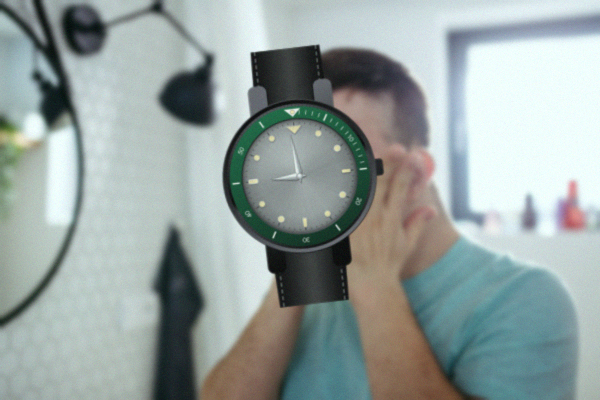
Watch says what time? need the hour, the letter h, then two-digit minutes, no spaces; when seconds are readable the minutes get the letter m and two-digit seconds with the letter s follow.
8h59
